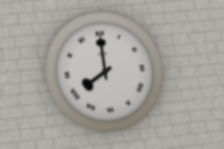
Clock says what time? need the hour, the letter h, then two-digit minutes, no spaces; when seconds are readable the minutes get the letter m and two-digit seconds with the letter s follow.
8h00
